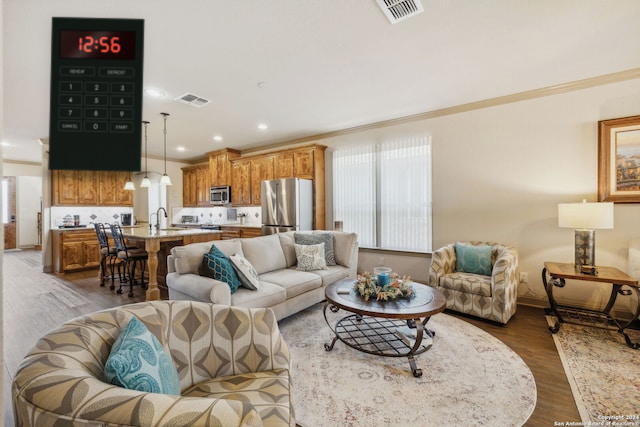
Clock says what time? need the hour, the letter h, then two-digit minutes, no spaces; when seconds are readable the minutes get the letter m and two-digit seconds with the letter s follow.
12h56
